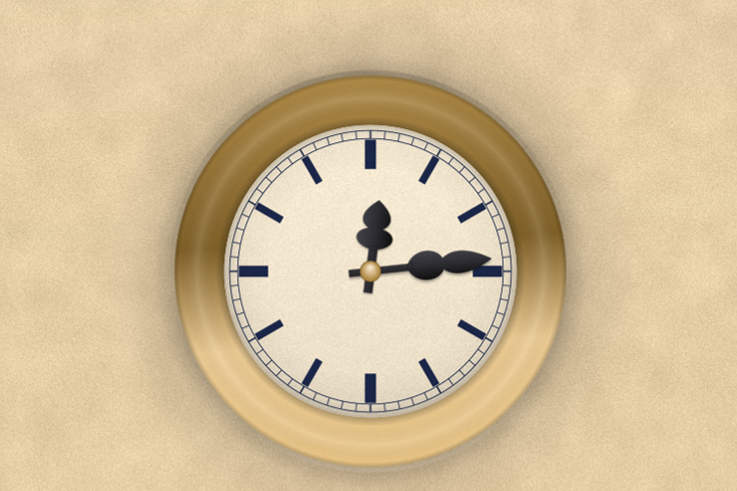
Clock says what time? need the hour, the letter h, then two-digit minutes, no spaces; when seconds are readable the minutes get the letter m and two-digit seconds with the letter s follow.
12h14
